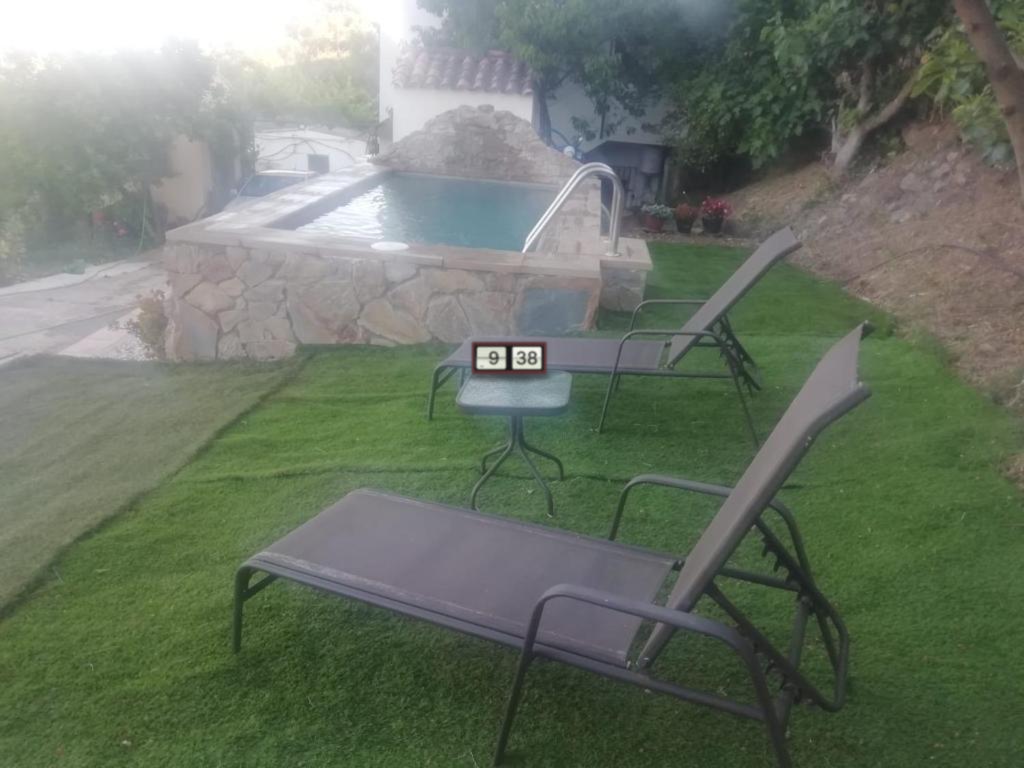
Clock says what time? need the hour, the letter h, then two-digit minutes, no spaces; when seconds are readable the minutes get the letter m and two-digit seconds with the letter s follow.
9h38
